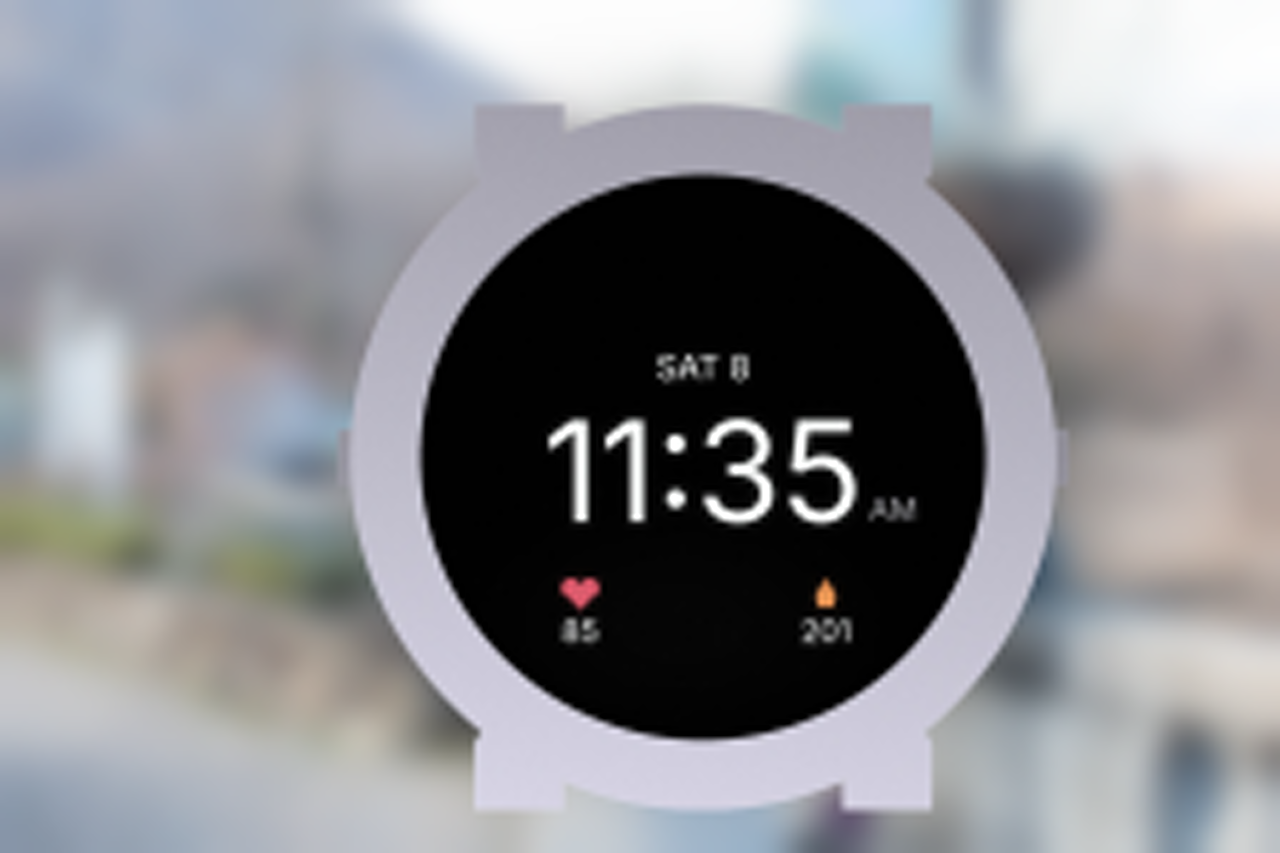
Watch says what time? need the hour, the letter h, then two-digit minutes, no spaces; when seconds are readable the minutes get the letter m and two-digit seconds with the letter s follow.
11h35
